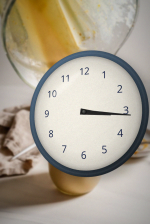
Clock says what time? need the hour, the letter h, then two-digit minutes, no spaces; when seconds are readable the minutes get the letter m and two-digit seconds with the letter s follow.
3h16
